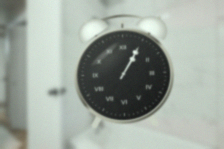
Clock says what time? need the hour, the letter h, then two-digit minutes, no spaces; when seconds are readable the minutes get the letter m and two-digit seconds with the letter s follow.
1h05
